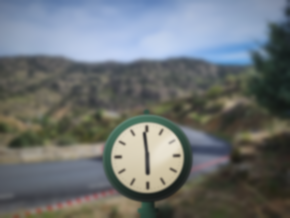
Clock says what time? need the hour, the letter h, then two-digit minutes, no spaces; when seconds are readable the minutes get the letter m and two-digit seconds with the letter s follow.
5h59
